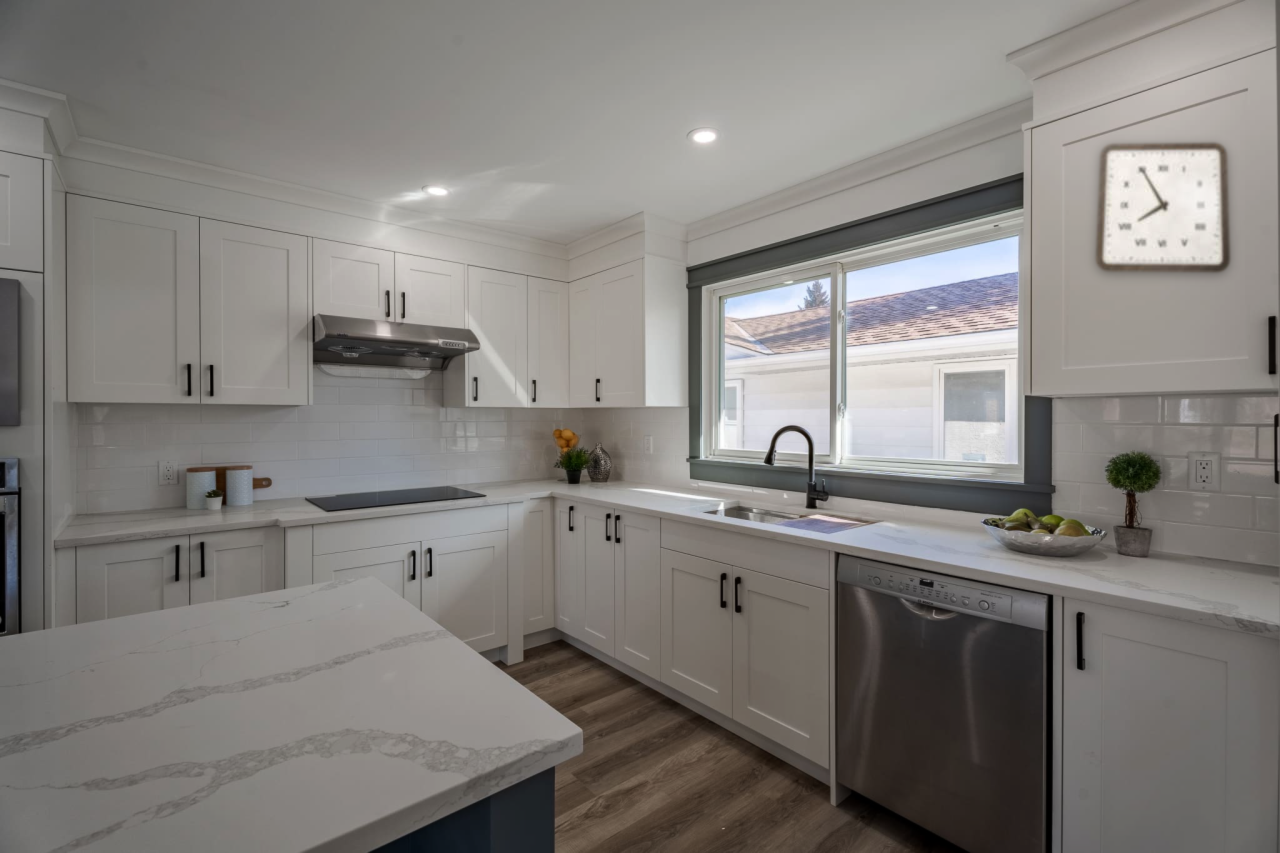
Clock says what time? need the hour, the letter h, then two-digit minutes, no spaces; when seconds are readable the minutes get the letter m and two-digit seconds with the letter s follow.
7h55
